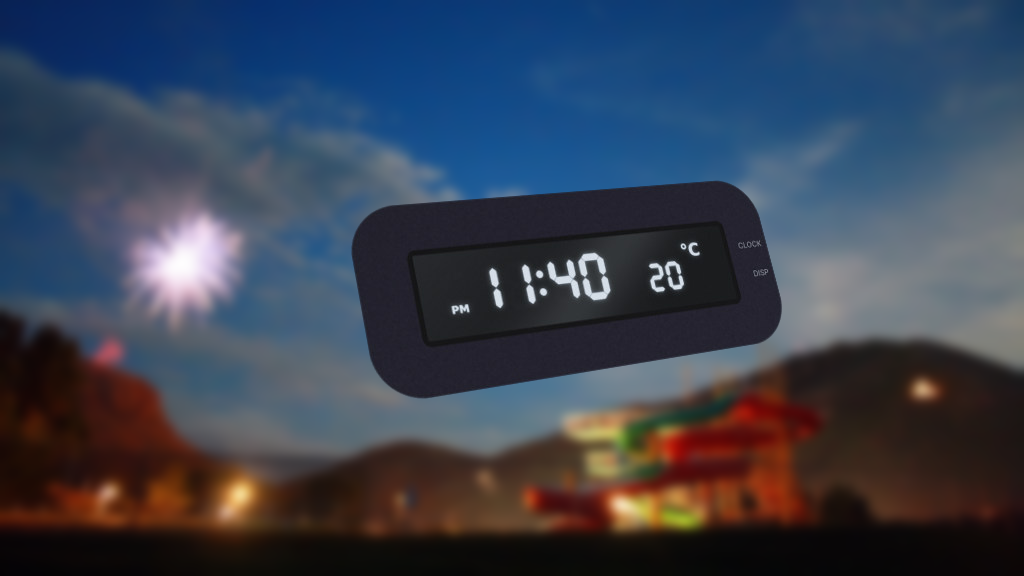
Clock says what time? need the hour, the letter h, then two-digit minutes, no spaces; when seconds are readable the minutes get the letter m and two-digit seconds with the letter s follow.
11h40
